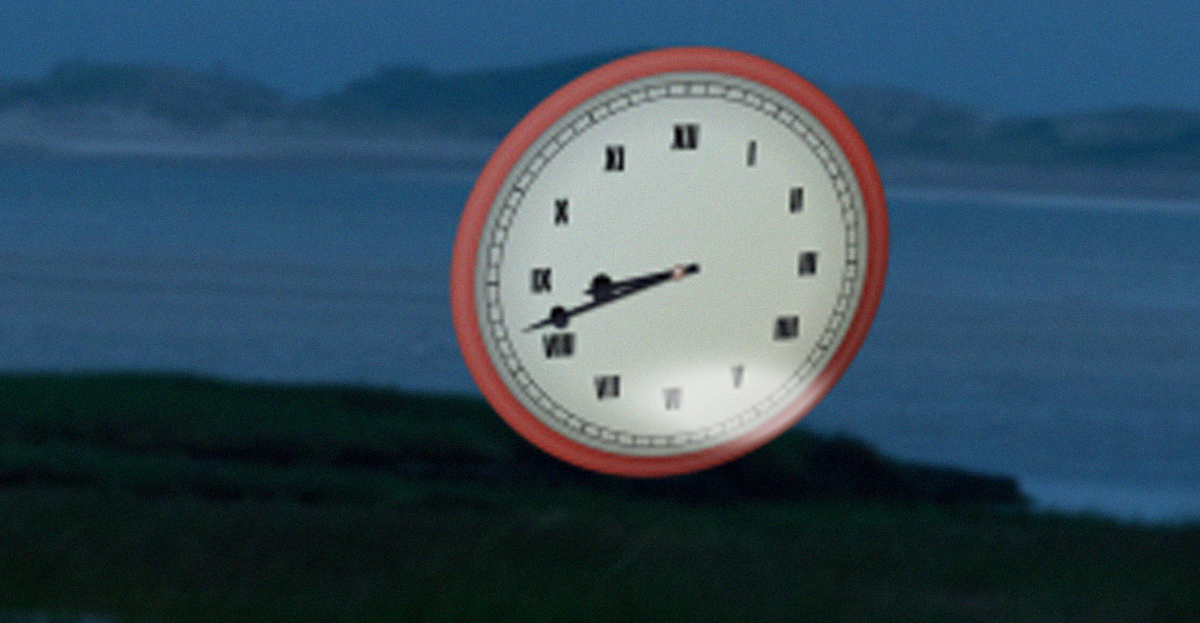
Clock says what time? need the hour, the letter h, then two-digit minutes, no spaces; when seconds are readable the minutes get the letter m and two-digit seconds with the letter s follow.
8h42
